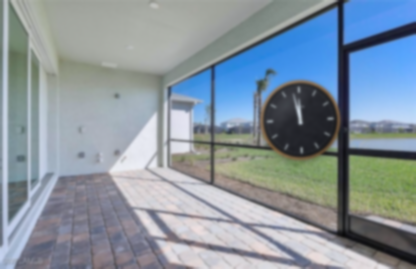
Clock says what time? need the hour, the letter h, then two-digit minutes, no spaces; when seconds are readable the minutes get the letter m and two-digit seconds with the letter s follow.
11h58
